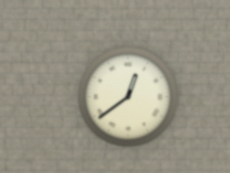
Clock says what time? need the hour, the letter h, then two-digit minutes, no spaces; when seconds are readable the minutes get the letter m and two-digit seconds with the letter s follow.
12h39
